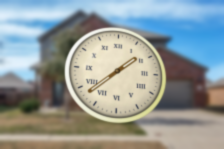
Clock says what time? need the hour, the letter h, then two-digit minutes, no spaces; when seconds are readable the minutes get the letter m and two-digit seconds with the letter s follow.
1h38
